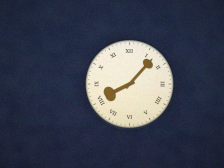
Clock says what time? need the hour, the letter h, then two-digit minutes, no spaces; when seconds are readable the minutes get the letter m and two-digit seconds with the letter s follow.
8h07
